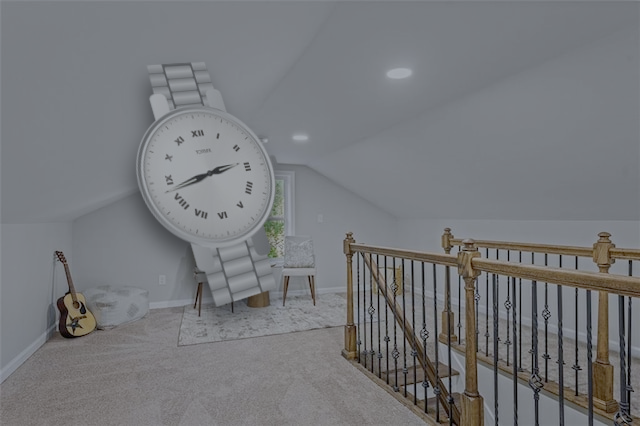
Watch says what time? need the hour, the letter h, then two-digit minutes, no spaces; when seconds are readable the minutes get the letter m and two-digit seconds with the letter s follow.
2h43
